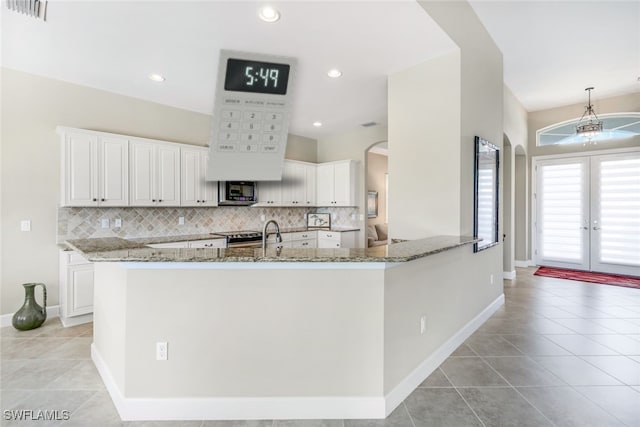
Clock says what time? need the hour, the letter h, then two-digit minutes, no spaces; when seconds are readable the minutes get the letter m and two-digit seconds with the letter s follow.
5h49
